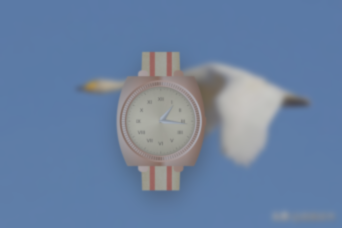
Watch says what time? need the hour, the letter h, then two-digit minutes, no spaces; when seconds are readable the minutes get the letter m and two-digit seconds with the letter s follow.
1h16
